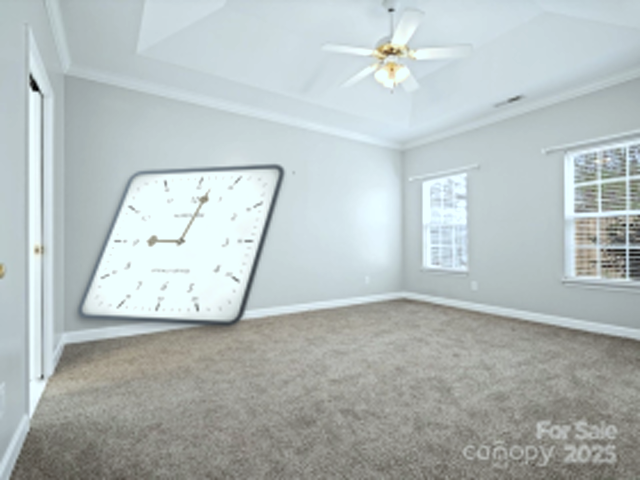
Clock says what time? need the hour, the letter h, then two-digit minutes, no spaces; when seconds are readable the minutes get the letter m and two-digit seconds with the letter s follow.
9h02
